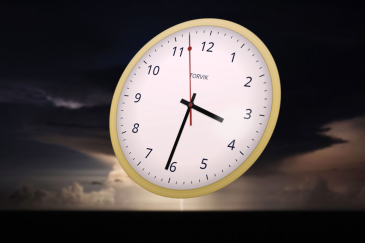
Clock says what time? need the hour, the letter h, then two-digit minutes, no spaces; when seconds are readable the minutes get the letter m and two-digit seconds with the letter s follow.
3h30m57s
